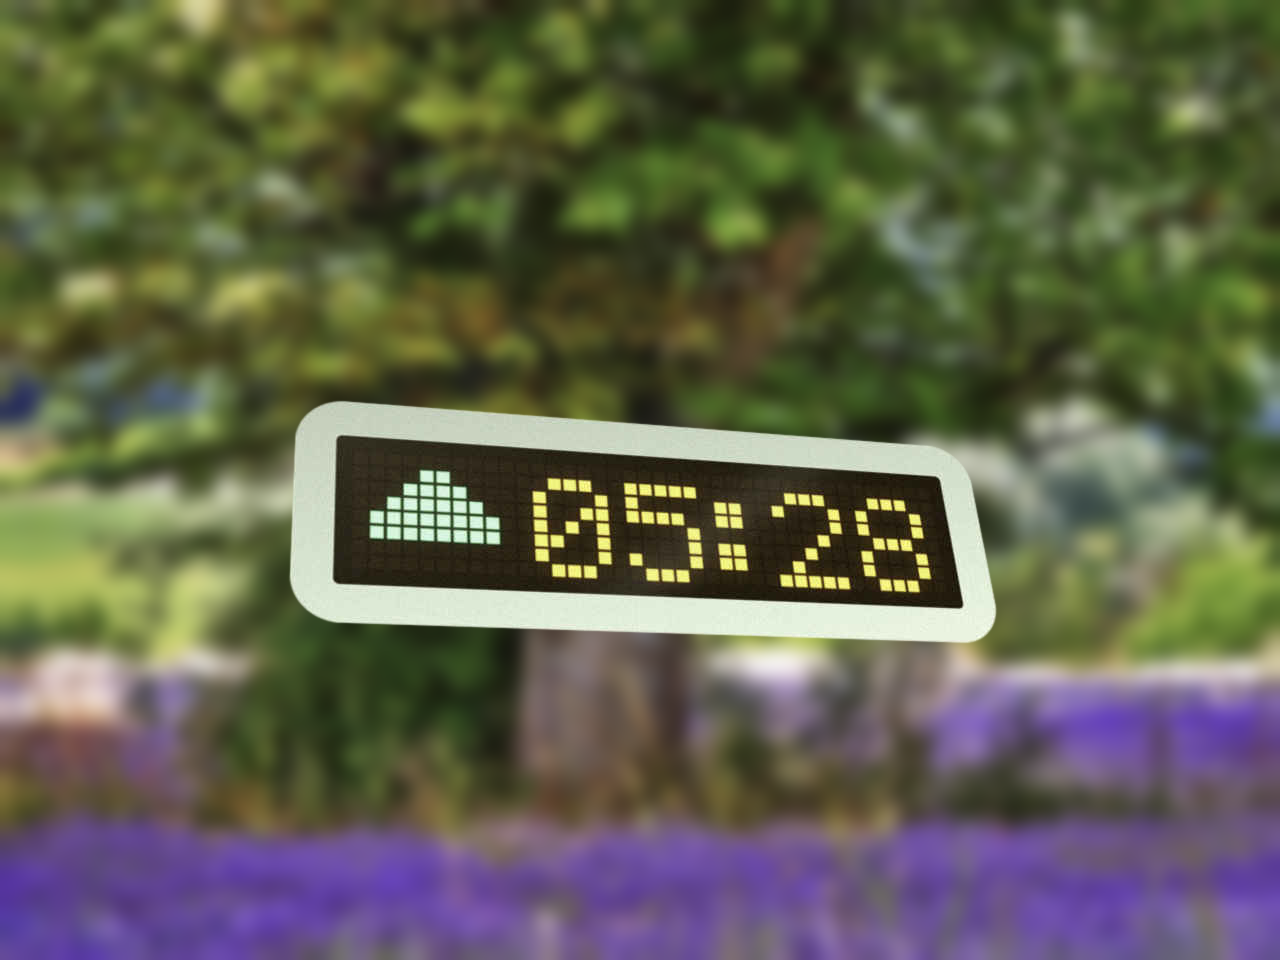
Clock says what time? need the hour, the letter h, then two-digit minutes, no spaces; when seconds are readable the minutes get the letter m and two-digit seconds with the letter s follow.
5h28
